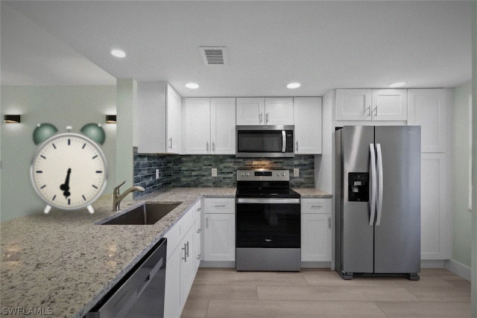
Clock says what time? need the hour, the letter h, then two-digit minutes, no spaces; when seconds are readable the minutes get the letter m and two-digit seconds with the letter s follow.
6h31
